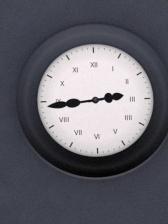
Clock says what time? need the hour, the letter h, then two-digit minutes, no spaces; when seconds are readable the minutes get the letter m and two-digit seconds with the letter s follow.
2h44
